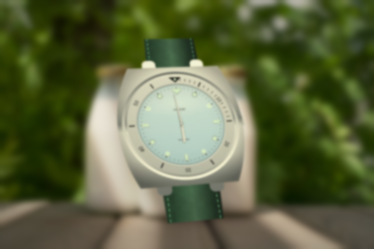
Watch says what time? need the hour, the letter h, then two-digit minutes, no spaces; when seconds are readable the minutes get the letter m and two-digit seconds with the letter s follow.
5h59
